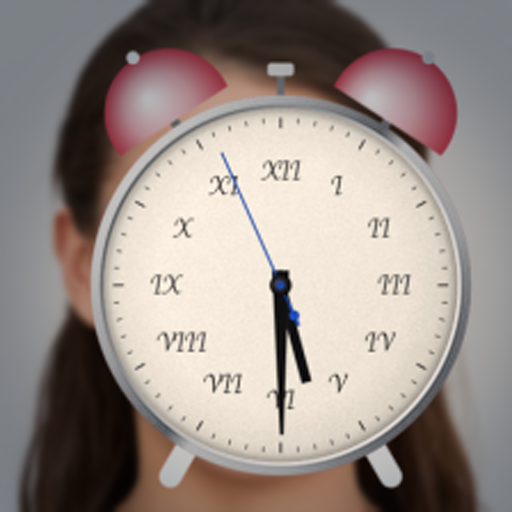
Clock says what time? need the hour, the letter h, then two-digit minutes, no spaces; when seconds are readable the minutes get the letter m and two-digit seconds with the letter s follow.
5h29m56s
